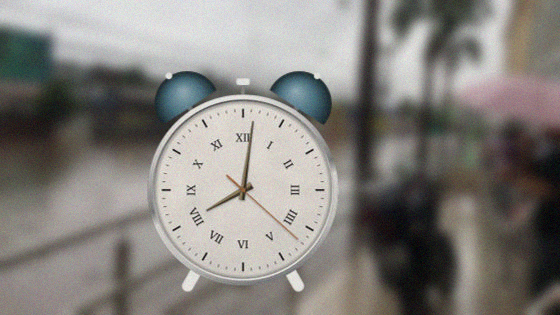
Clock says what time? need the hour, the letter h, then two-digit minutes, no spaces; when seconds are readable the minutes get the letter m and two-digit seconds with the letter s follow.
8h01m22s
